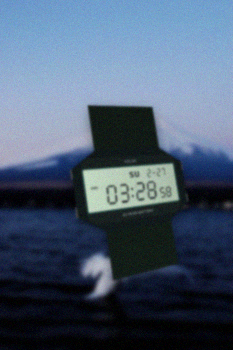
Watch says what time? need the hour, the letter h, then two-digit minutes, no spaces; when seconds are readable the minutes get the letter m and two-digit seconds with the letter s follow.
3h28m58s
